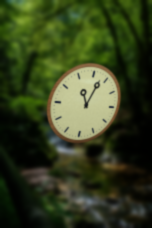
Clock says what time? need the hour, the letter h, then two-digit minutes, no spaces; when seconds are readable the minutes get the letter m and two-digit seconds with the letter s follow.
11h03
